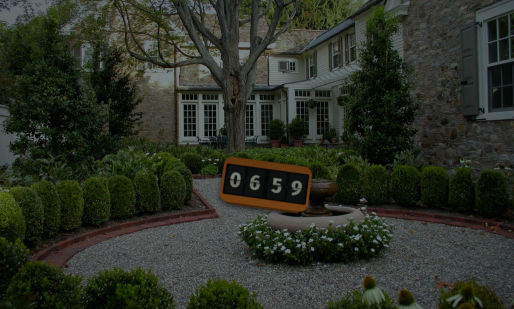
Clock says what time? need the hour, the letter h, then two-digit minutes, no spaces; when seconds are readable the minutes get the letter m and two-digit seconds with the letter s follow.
6h59
